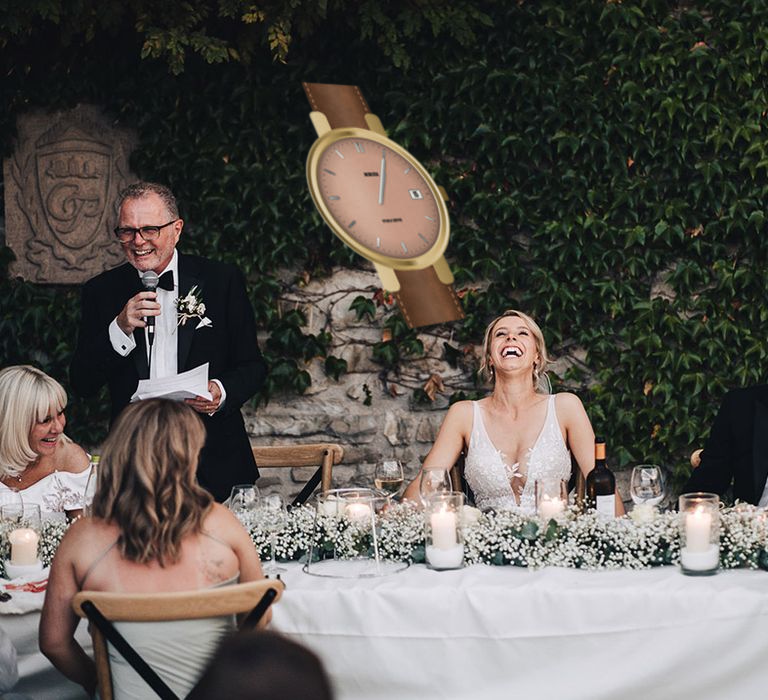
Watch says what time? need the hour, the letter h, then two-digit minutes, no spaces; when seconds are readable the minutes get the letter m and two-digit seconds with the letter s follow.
1h05
